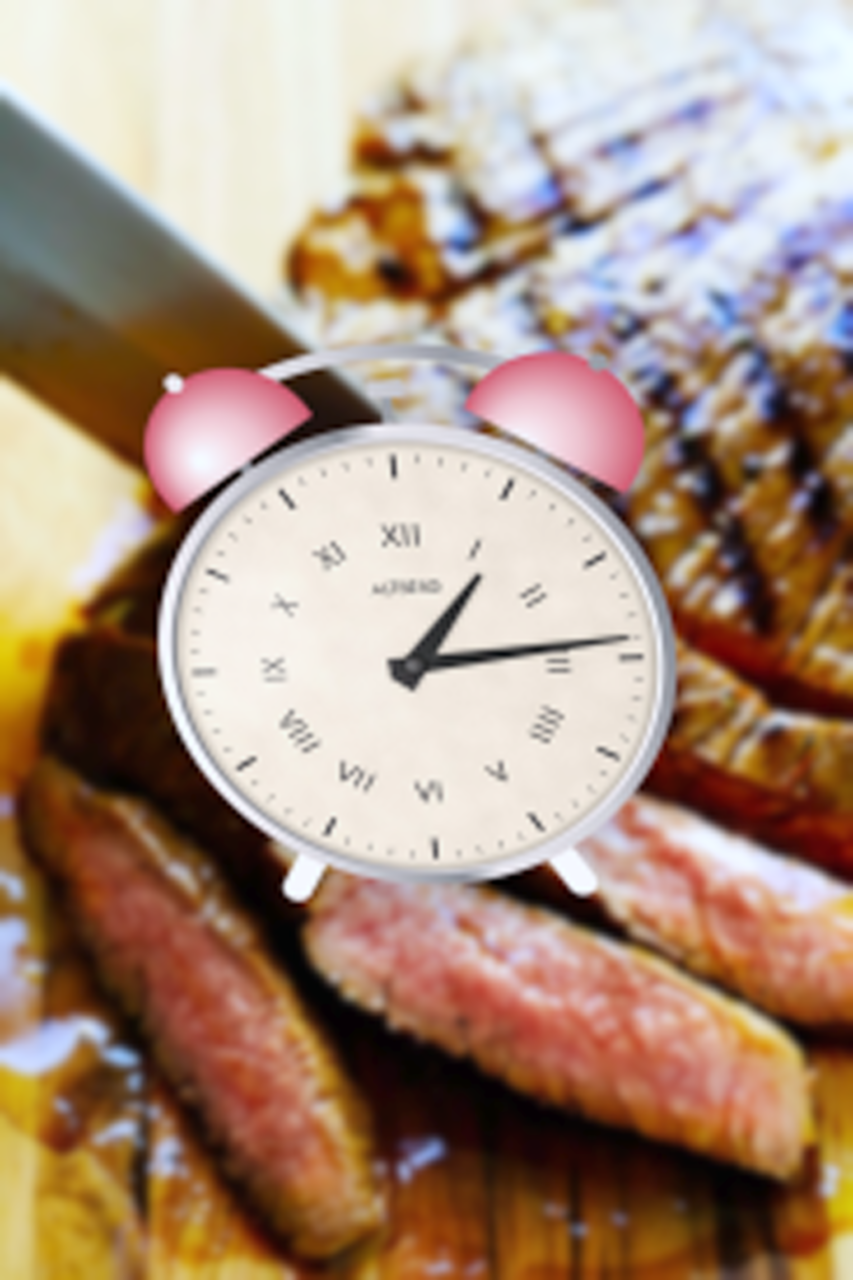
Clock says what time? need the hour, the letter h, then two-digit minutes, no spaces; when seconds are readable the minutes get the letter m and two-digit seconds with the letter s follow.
1h14
